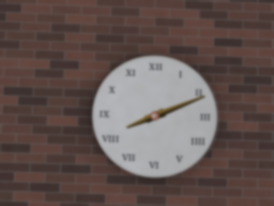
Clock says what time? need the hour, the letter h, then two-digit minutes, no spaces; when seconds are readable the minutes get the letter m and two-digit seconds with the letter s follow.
8h11
